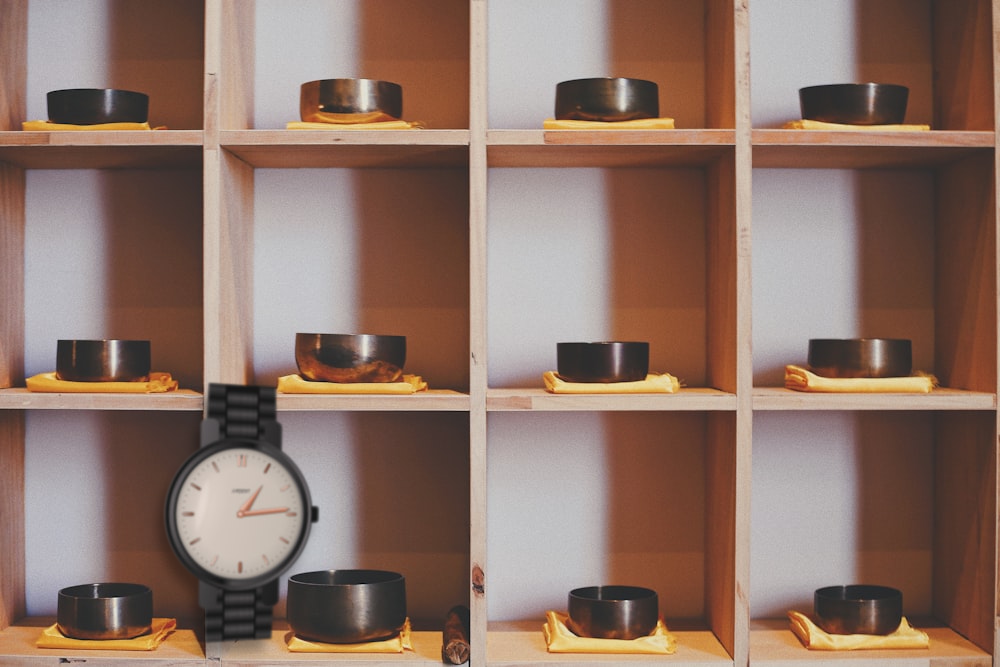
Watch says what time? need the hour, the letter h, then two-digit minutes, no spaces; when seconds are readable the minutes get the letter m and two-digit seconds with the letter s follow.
1h14
